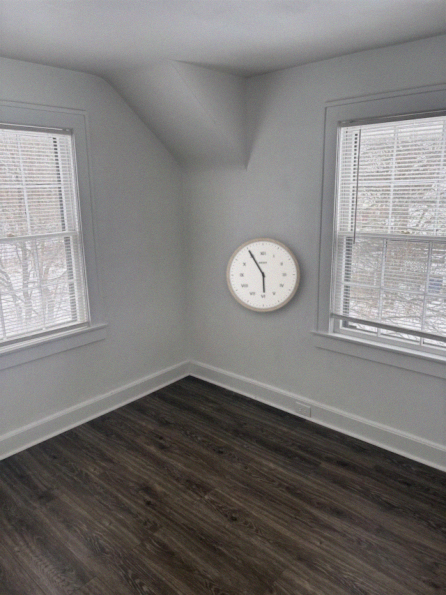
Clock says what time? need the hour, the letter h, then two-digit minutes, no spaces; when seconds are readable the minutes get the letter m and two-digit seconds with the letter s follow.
5h55
